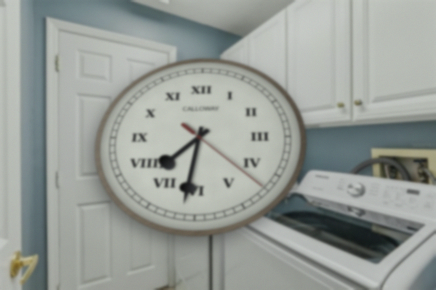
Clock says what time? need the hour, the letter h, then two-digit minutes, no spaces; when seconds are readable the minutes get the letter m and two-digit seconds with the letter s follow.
7h31m22s
